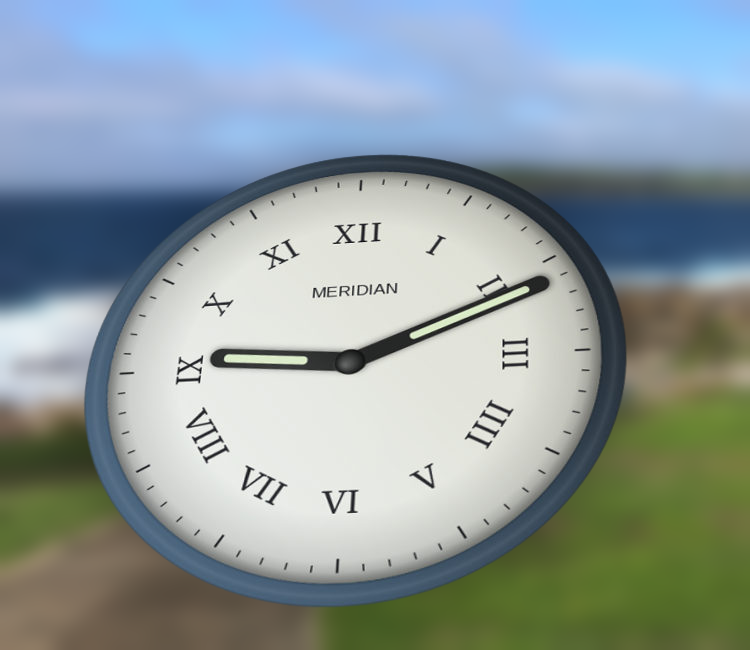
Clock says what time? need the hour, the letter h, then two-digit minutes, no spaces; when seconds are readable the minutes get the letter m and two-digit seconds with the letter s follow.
9h11
